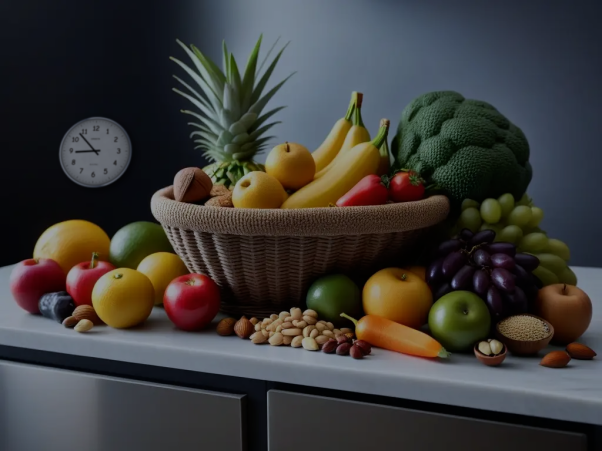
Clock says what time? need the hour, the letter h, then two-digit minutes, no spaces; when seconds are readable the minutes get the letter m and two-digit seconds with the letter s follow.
8h53
